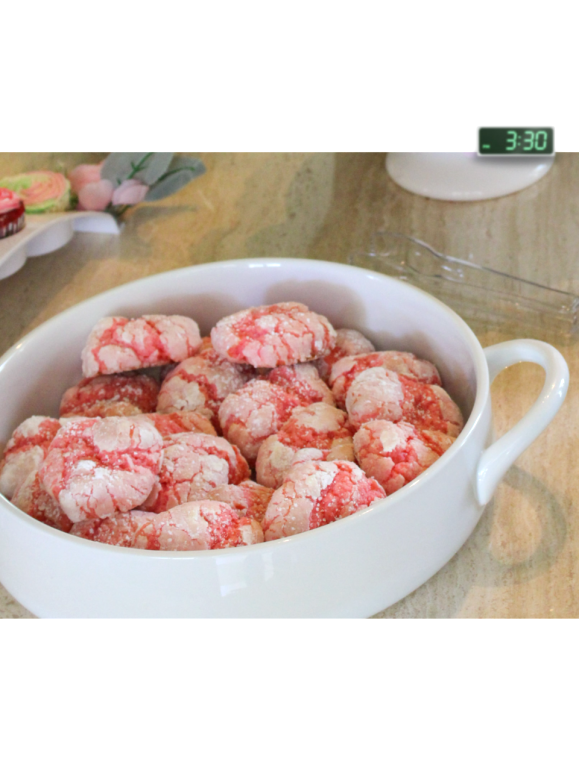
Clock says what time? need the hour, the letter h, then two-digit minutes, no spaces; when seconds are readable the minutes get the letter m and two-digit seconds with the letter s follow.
3h30
